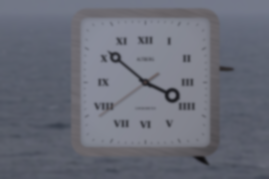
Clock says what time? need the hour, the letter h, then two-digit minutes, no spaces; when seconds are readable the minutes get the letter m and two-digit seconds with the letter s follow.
3h51m39s
